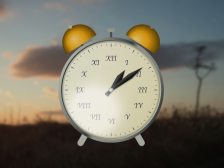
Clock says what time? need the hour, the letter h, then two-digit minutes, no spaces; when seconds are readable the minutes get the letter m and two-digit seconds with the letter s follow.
1h09
